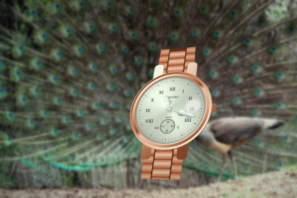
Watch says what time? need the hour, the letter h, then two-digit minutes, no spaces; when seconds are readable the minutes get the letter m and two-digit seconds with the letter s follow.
11h18
